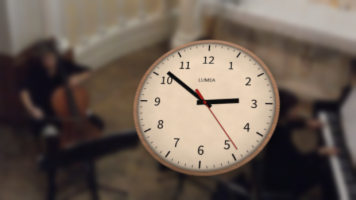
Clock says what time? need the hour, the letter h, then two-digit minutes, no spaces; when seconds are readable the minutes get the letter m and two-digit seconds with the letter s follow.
2h51m24s
